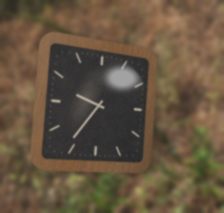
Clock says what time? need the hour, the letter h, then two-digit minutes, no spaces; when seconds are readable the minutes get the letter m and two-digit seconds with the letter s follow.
9h36
